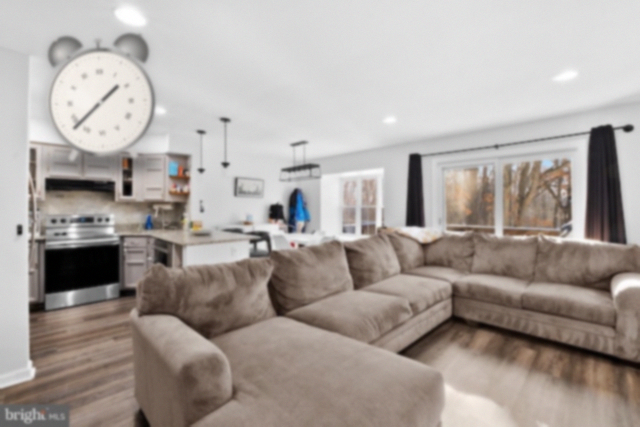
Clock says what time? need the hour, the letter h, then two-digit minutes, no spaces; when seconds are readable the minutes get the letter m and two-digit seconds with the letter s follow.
1h38
